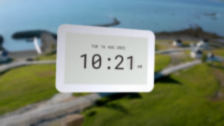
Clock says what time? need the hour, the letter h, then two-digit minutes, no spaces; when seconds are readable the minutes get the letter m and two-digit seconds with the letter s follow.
10h21
